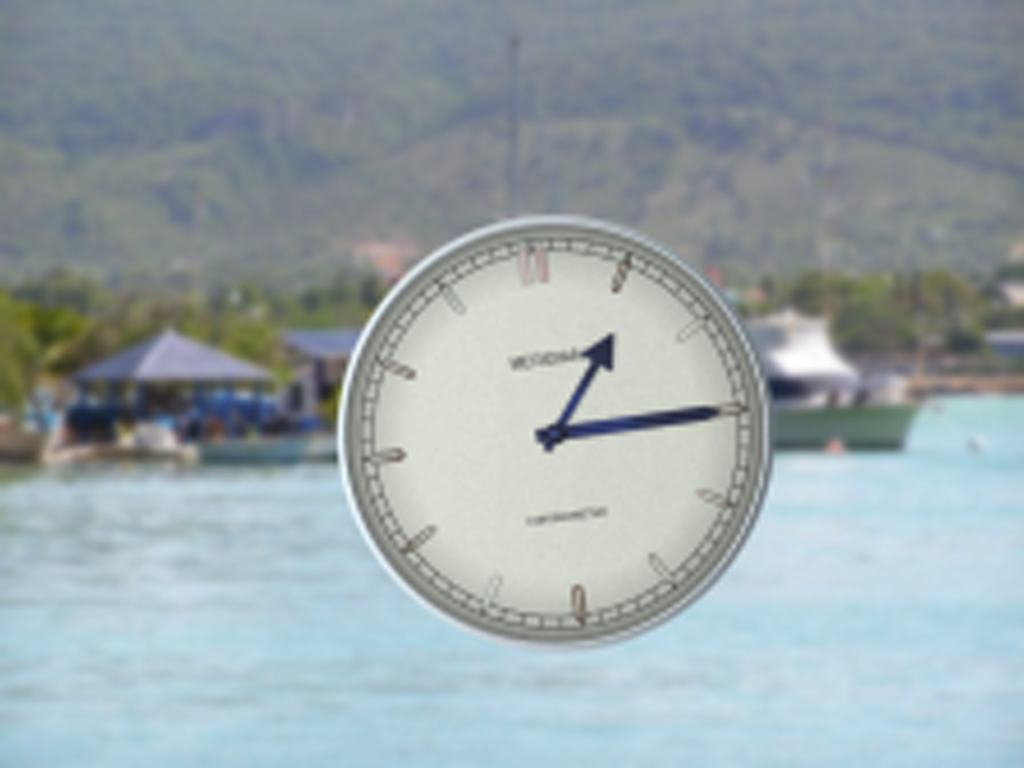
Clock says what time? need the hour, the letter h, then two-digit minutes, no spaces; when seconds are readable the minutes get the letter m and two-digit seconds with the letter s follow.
1h15
